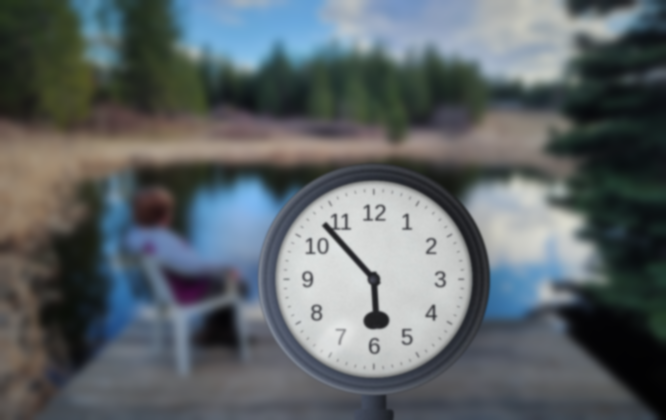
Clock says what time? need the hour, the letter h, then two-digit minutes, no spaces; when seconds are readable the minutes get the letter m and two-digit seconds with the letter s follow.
5h53
